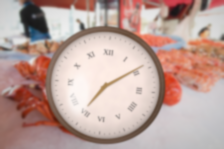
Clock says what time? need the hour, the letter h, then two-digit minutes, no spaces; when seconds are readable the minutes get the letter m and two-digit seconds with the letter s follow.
7h09
